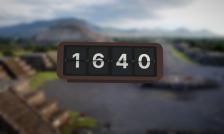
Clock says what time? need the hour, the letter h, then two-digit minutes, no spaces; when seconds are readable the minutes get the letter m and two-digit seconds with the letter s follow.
16h40
